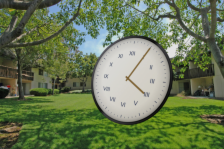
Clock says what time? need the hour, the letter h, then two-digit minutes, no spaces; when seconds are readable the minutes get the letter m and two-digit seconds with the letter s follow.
4h05
